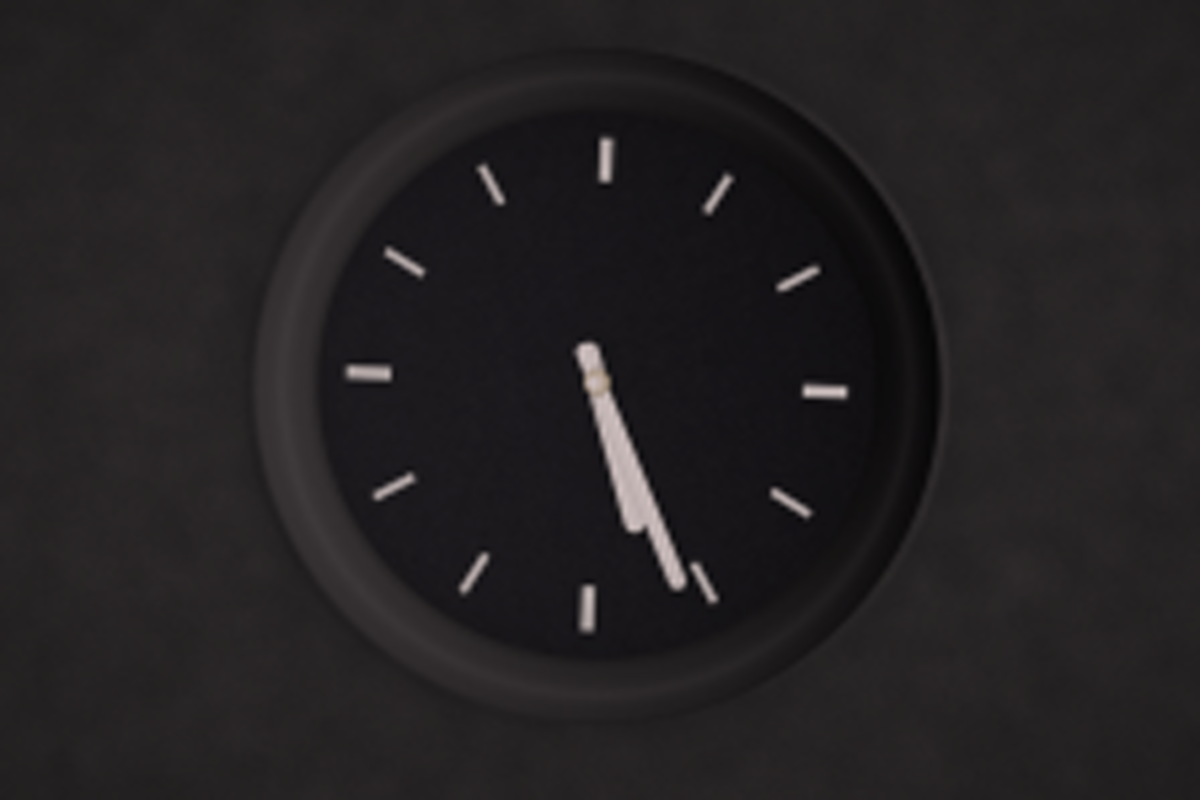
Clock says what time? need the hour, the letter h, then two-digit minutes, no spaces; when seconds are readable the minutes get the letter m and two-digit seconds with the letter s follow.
5h26
